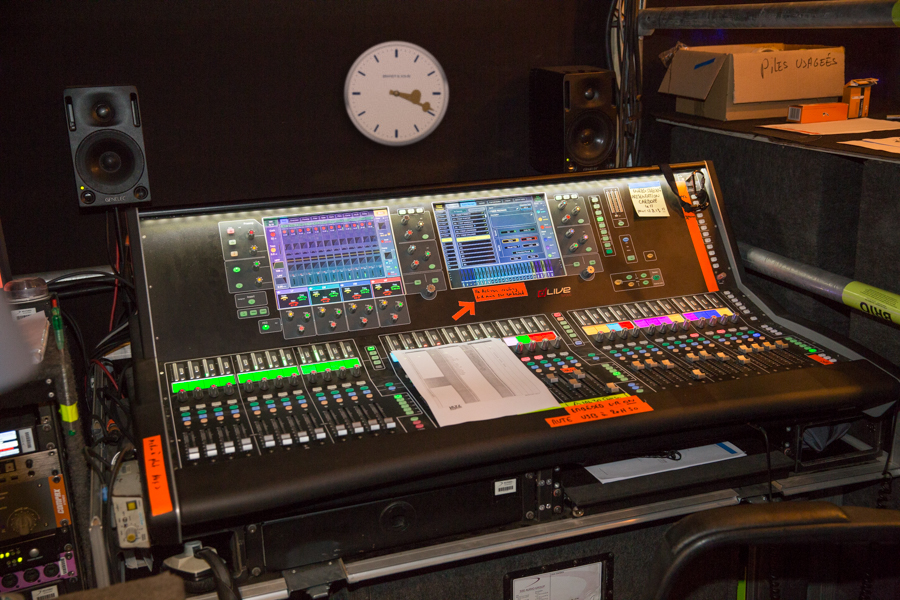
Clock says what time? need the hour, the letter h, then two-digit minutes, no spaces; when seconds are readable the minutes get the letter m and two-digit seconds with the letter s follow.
3h19
